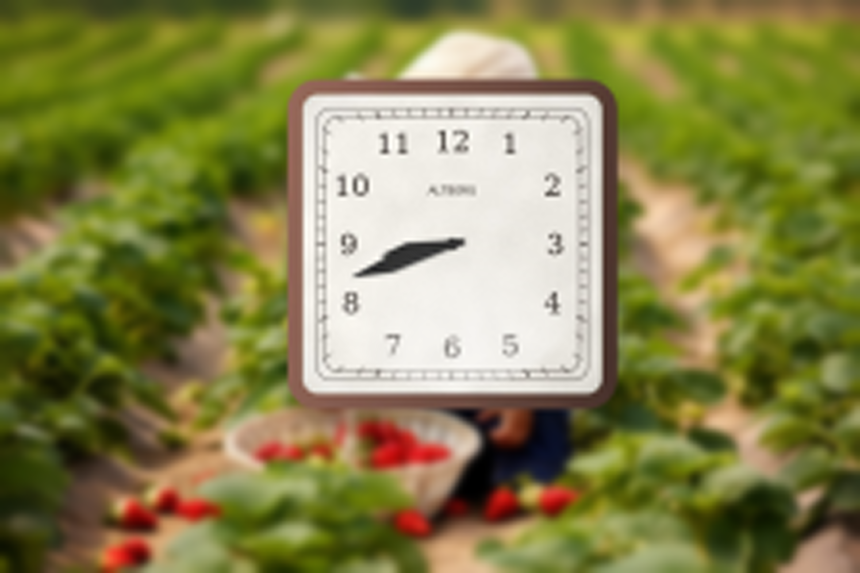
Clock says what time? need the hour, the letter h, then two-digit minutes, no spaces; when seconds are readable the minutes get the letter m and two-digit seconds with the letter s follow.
8h42
